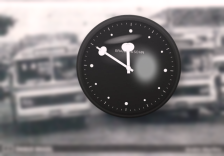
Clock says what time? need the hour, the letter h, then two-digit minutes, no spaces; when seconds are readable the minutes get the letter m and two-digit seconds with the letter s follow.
11h50
